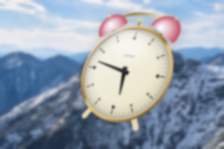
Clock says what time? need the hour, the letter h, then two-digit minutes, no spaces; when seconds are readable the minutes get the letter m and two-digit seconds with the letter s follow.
5h47
